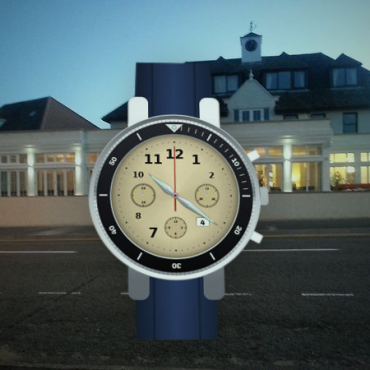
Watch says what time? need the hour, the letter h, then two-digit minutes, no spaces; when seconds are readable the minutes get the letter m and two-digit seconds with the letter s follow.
10h21
